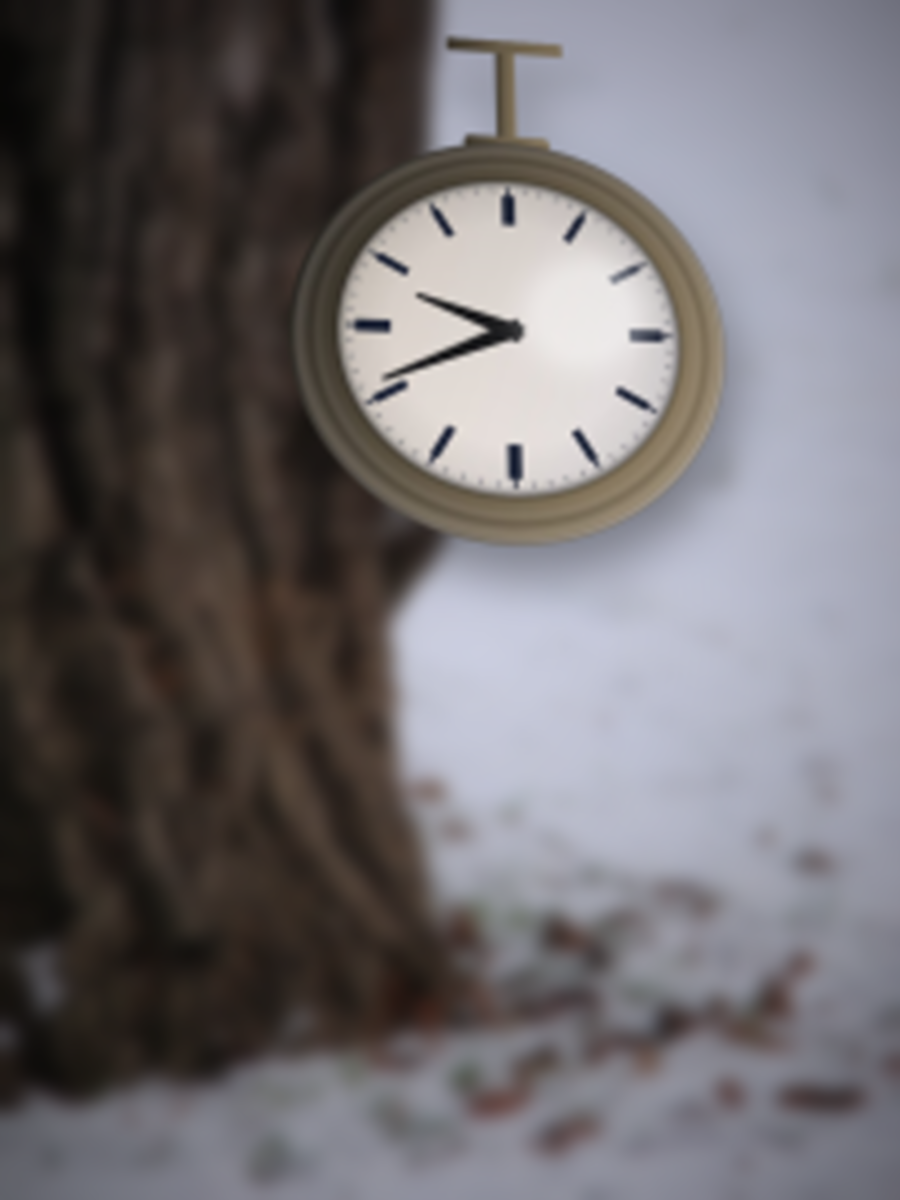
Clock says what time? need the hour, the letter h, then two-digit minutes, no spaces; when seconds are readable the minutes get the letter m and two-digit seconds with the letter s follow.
9h41
